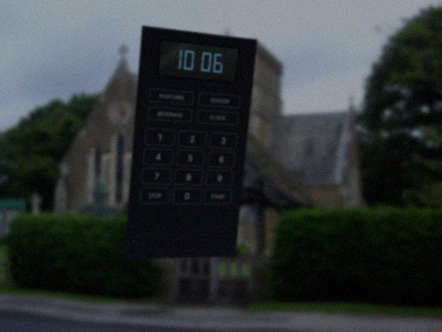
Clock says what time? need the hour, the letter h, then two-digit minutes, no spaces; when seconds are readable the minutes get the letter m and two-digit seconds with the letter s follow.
10h06
